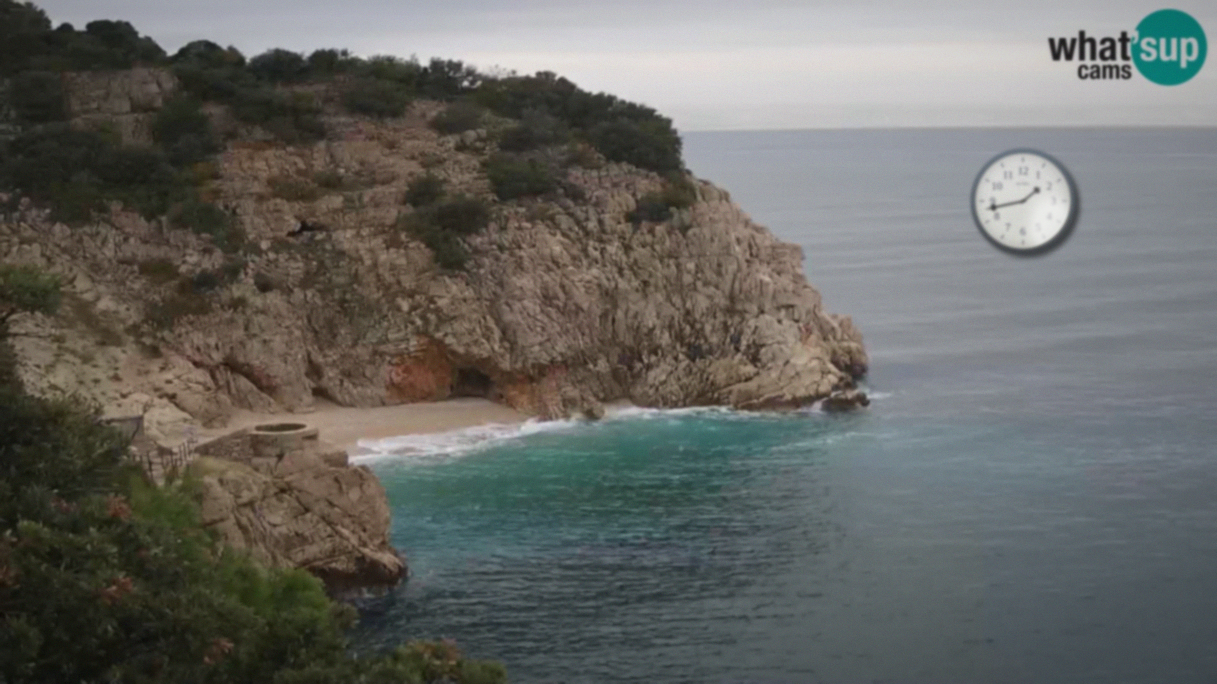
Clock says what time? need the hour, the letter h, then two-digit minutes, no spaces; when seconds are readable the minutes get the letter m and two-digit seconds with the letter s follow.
1h43
